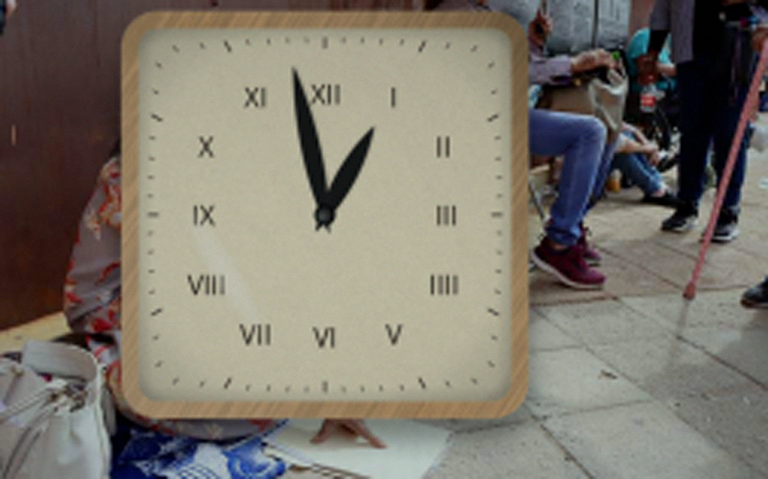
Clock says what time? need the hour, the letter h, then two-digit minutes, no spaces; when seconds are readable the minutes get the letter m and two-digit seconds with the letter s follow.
12h58
